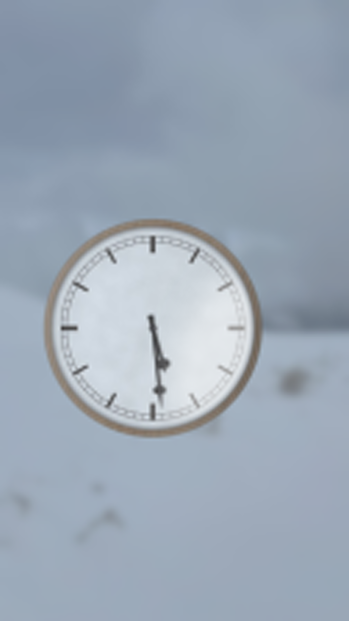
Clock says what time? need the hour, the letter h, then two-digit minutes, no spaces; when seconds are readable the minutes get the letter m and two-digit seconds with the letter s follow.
5h29
